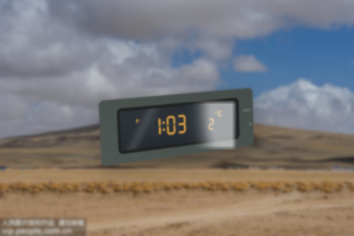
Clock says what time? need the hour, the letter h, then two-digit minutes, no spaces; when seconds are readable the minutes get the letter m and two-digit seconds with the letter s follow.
1h03
